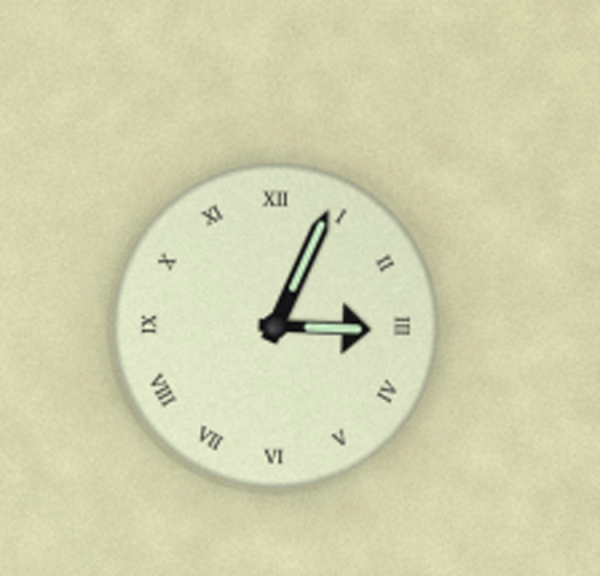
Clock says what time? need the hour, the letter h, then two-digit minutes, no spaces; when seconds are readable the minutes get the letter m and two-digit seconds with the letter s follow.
3h04
